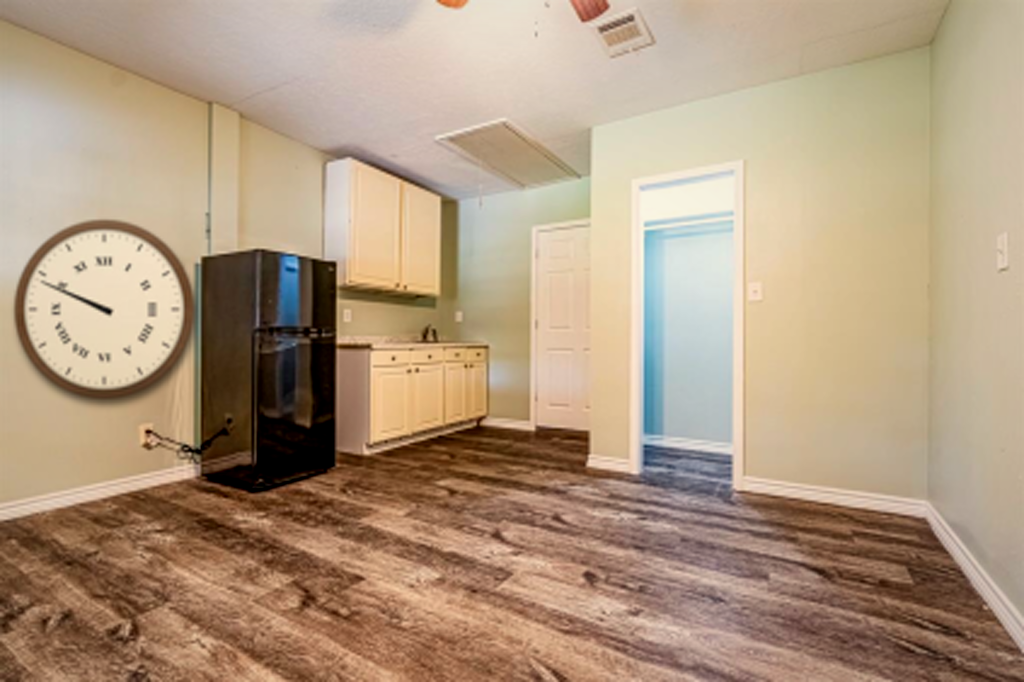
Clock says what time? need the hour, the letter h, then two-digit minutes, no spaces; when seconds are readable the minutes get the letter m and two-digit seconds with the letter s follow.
9h49
